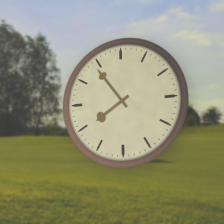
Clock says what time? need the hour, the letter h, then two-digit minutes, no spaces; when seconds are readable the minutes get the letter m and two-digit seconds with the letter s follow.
7h54
